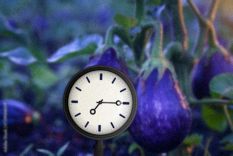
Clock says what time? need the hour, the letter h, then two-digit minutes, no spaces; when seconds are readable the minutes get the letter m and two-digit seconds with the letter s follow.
7h15
